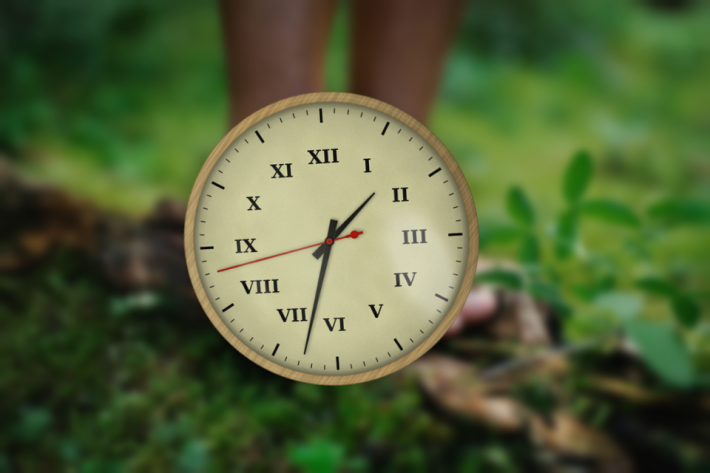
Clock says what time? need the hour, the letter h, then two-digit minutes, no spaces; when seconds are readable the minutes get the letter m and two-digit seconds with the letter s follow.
1h32m43s
